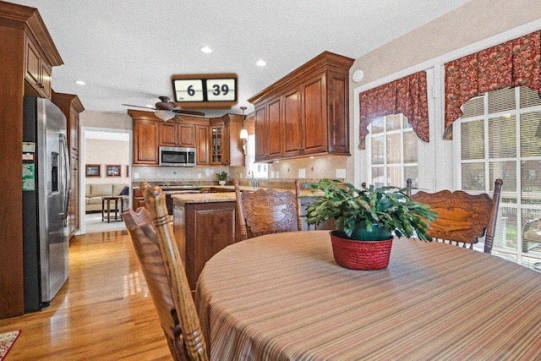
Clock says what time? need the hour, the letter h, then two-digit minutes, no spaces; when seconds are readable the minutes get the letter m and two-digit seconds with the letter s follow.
6h39
